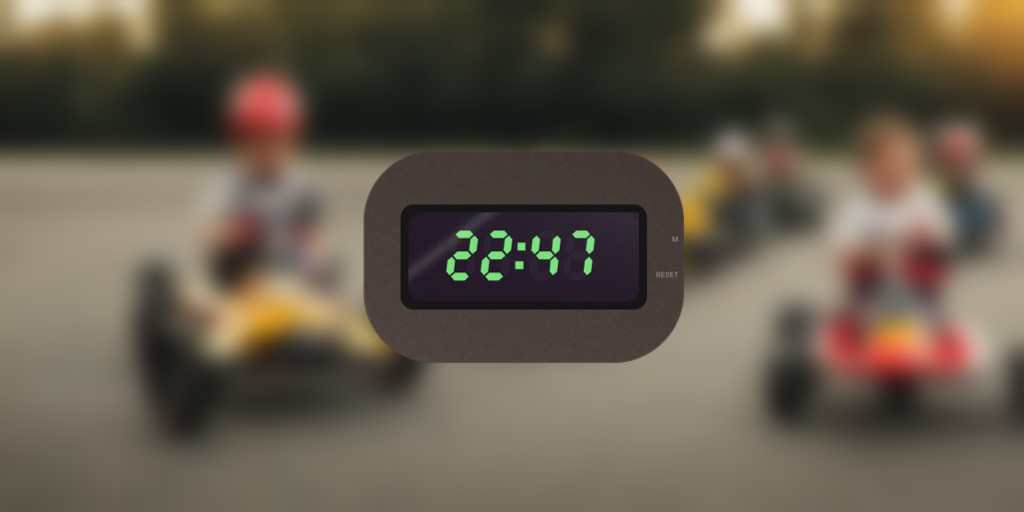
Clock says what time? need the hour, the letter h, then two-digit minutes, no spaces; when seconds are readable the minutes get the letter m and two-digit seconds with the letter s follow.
22h47
